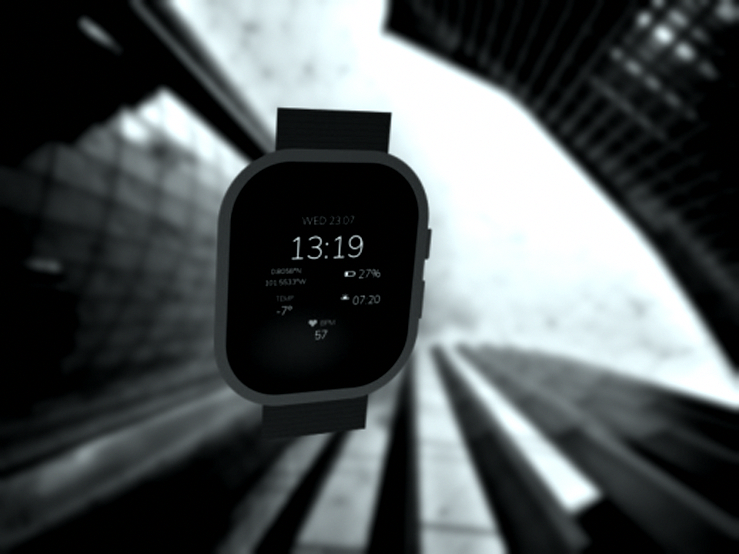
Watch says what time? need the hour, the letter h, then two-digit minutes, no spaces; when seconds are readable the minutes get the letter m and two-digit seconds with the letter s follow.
13h19
